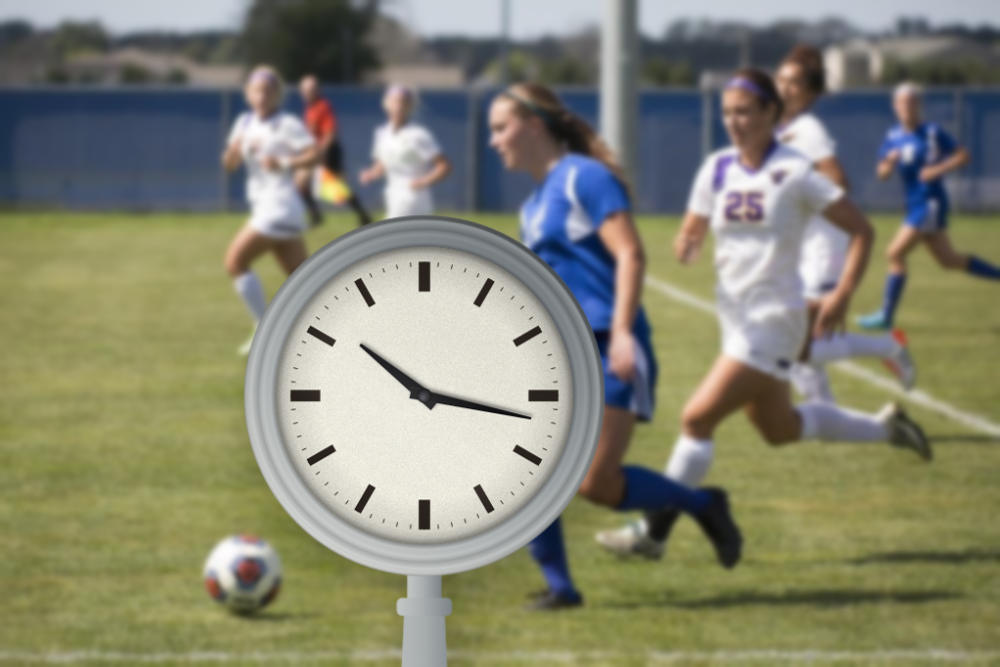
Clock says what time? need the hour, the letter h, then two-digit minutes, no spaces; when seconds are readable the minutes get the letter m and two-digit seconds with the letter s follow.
10h17
